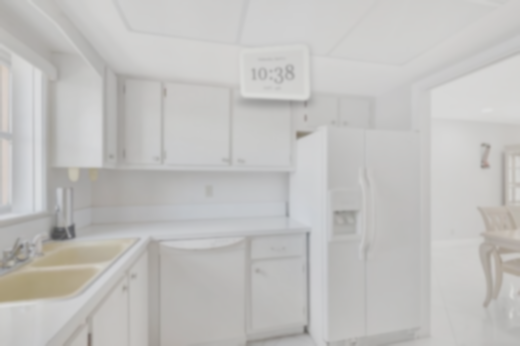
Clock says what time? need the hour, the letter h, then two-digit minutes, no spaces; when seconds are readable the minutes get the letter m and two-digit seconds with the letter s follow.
10h38
